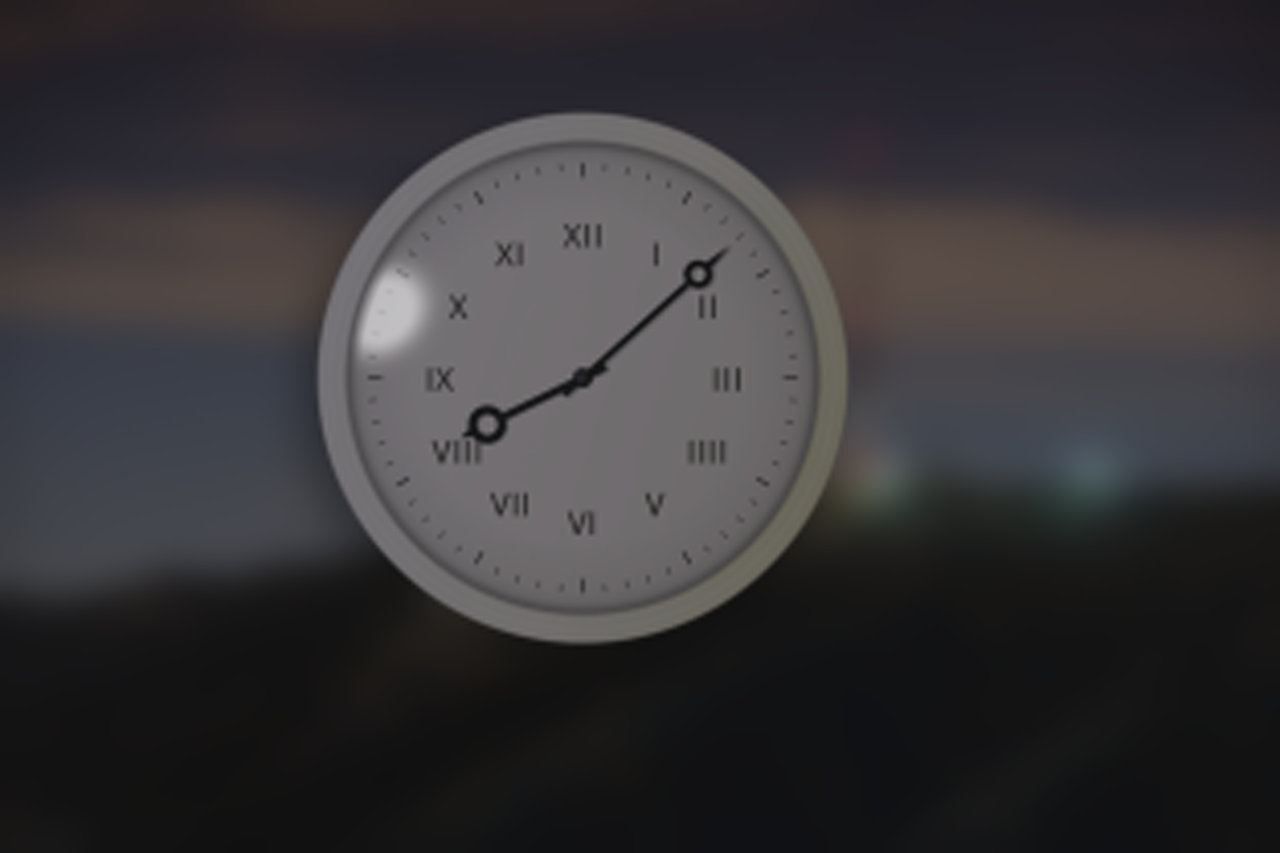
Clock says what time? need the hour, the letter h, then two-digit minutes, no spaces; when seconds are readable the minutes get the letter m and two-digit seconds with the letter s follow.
8h08
